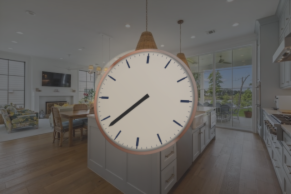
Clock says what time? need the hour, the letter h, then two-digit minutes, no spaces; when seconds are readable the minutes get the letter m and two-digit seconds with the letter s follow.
7h38
